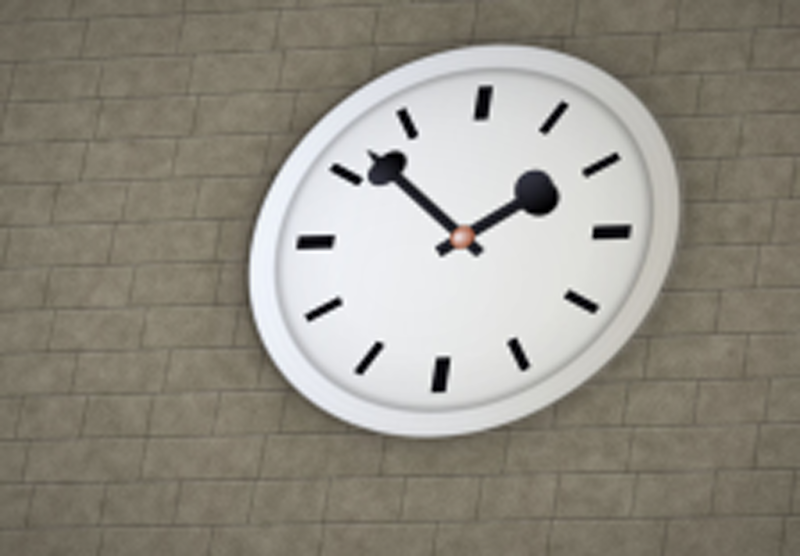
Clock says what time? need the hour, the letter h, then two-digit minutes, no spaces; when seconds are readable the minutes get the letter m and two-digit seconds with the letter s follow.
1h52
